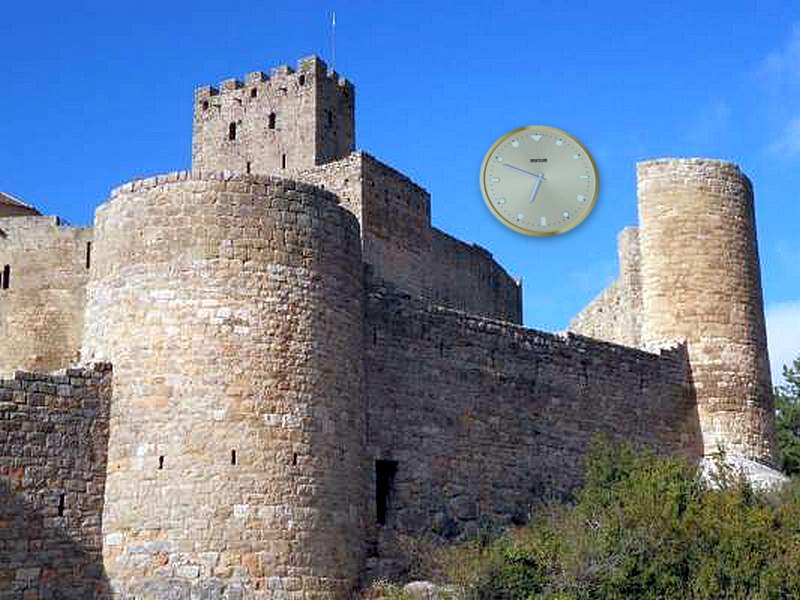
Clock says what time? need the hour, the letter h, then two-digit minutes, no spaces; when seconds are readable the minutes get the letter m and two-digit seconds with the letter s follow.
6h49
